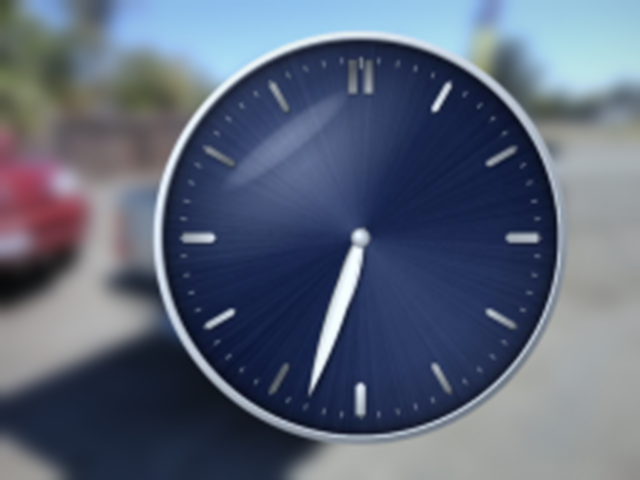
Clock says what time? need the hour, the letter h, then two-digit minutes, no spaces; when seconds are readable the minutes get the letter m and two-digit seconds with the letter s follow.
6h33
